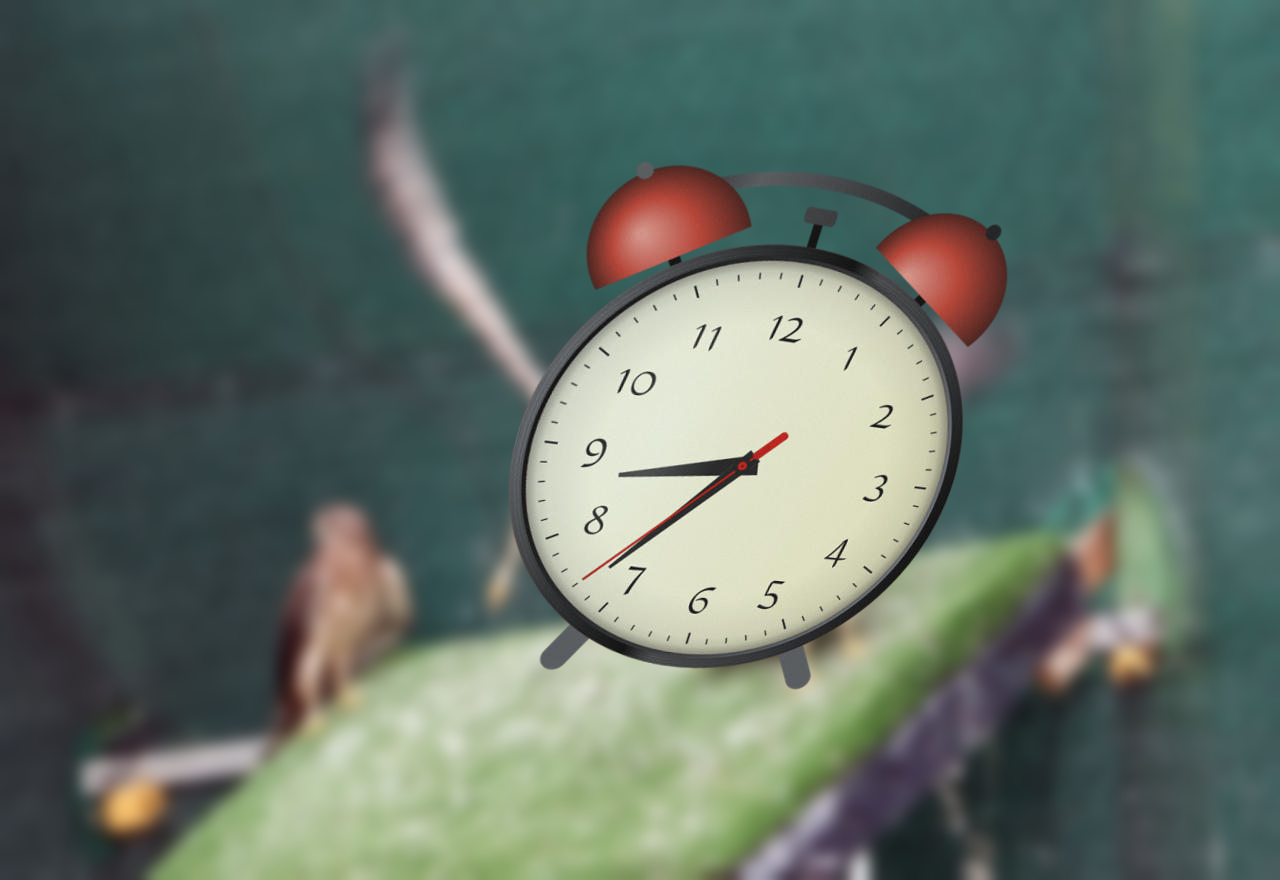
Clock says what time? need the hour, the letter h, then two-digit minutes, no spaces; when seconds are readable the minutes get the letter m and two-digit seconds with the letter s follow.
8h36m37s
